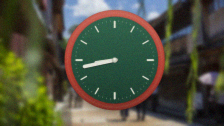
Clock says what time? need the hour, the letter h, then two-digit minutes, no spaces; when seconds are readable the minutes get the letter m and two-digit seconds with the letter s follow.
8h43
